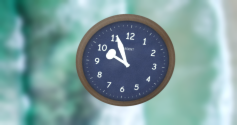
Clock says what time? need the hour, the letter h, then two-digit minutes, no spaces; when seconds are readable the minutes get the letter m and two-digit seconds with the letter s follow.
9h56
